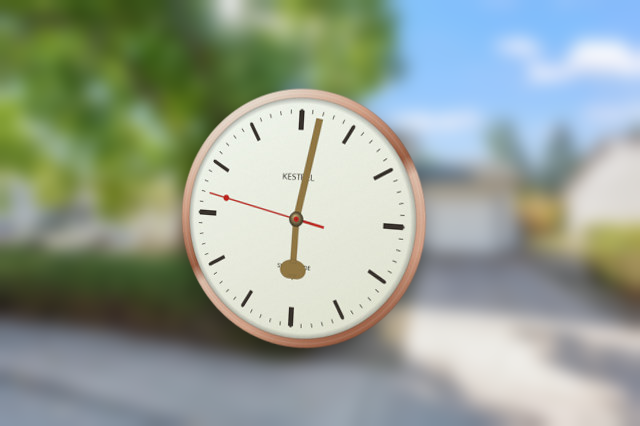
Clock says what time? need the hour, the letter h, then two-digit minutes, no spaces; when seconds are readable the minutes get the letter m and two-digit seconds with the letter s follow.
6h01m47s
